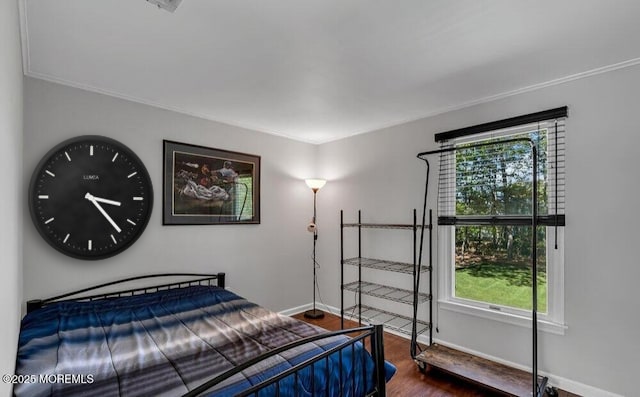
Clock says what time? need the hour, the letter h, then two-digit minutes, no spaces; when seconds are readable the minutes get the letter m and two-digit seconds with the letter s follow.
3h23
